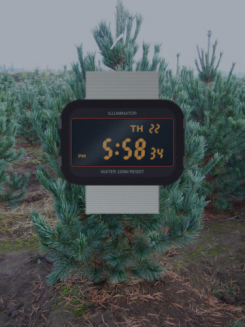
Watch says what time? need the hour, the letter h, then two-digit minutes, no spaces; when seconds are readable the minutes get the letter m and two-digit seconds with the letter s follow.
5h58m34s
